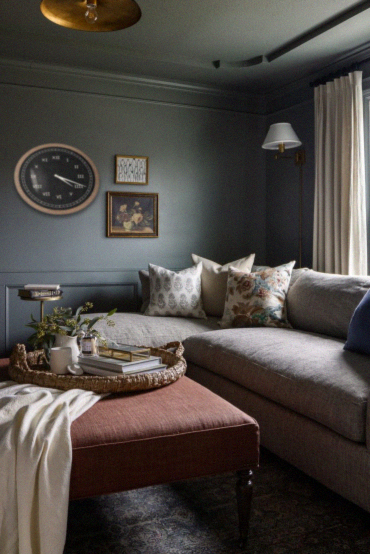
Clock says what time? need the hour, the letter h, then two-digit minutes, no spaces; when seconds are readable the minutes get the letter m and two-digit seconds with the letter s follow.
4h19
